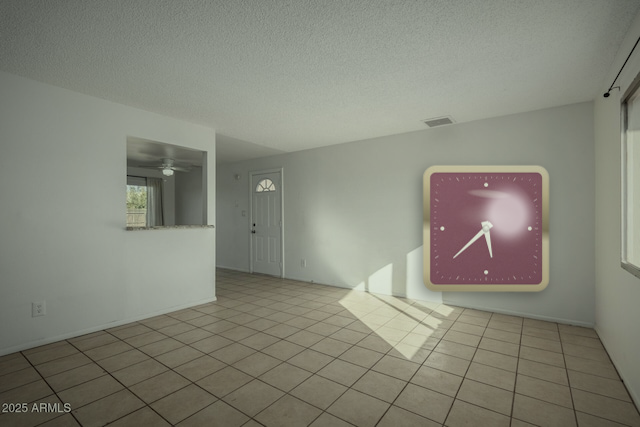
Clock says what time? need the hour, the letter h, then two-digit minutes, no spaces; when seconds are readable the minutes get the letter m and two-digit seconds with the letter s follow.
5h38
